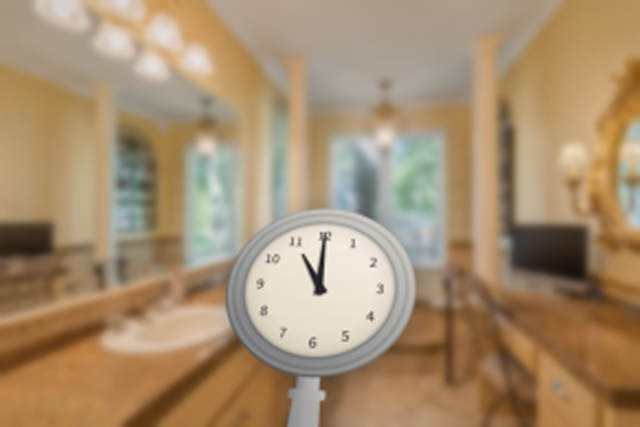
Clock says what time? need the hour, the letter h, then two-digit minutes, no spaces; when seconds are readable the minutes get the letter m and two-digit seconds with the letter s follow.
11h00
